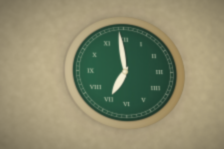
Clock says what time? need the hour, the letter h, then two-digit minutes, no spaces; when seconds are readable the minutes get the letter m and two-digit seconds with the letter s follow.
6h59
